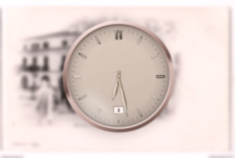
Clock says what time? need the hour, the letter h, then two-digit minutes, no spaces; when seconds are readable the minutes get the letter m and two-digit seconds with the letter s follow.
6h28
